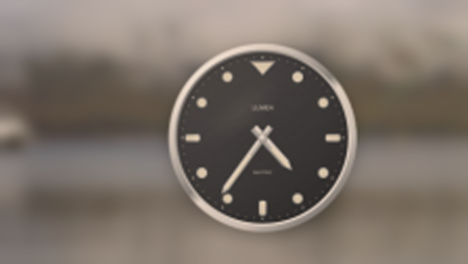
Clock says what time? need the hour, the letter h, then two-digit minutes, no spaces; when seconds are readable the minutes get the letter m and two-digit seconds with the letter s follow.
4h36
